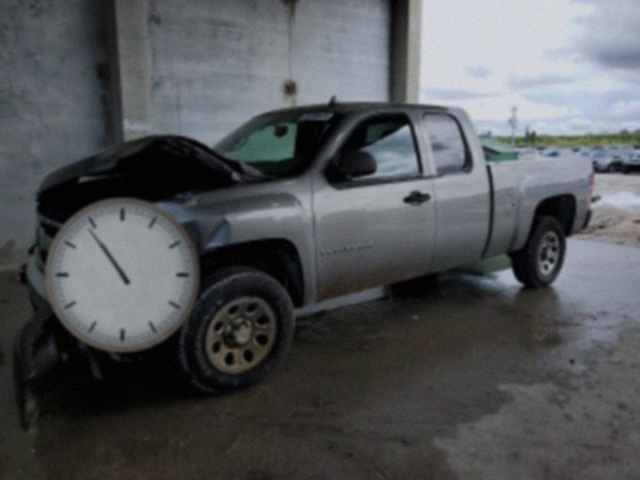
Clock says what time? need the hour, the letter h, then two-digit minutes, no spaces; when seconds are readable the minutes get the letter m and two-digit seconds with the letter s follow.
10h54
